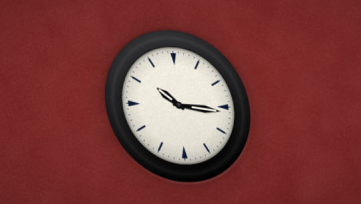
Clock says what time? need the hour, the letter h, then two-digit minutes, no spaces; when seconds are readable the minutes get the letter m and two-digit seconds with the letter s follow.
10h16
